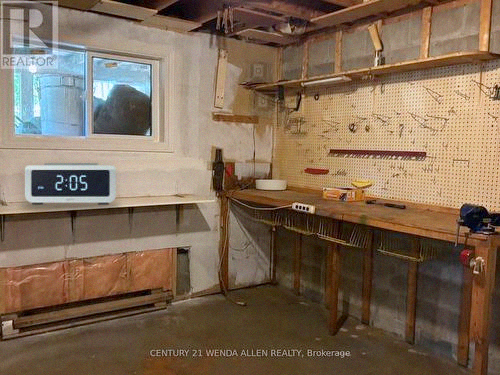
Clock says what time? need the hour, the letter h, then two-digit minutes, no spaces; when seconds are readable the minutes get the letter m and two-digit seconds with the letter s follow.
2h05
